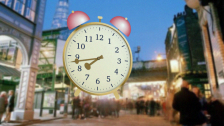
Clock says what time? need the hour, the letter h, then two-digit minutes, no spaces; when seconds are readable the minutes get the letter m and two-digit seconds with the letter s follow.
7h43
